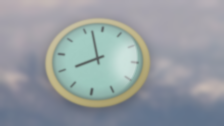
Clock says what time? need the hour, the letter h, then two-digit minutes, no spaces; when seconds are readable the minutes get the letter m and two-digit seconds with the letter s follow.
7h57
